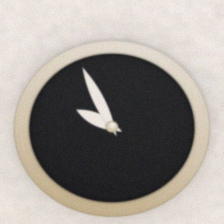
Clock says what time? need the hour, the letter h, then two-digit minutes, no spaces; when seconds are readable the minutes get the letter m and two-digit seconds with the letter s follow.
9h56
